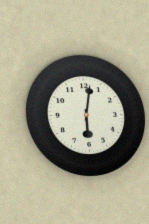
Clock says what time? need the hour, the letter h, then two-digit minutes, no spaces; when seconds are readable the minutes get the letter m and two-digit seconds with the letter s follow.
6h02
